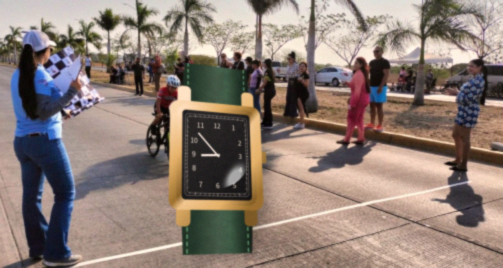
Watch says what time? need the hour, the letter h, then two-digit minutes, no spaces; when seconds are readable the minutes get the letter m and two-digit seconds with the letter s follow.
8h53
